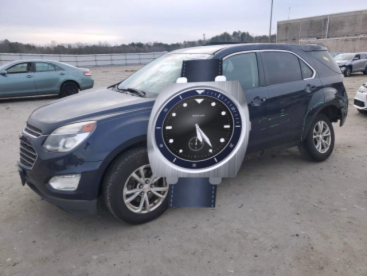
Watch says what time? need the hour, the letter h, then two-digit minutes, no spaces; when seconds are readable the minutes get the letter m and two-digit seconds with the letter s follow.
5h24
